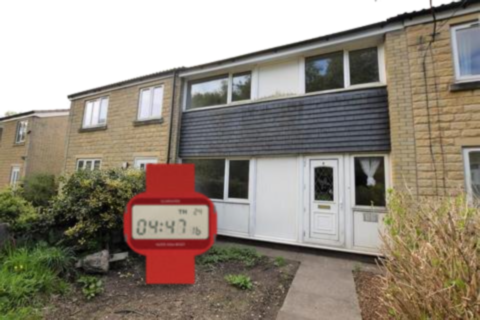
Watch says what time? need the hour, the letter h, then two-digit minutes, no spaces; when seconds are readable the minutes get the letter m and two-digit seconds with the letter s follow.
4h47
